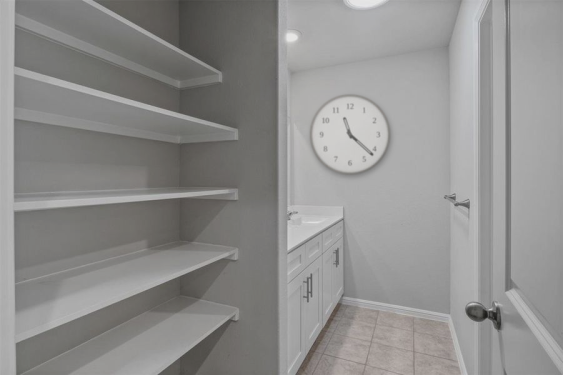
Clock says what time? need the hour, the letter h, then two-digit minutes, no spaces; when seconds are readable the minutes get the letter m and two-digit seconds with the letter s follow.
11h22
